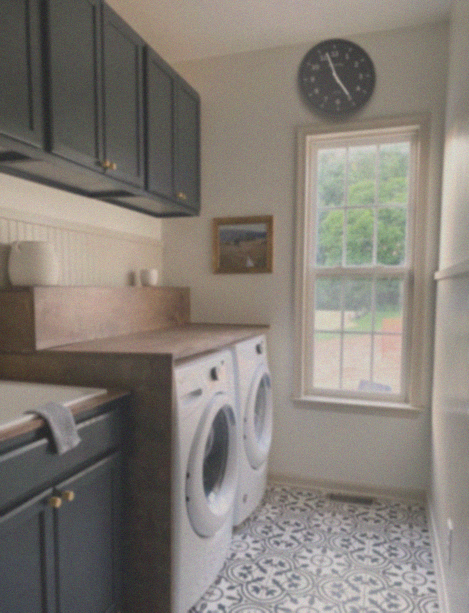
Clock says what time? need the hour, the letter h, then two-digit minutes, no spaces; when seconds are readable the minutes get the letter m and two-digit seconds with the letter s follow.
4h57
